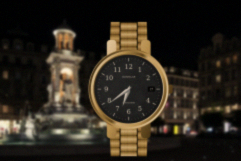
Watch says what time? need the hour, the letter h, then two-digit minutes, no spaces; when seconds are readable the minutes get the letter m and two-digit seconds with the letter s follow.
6h39
